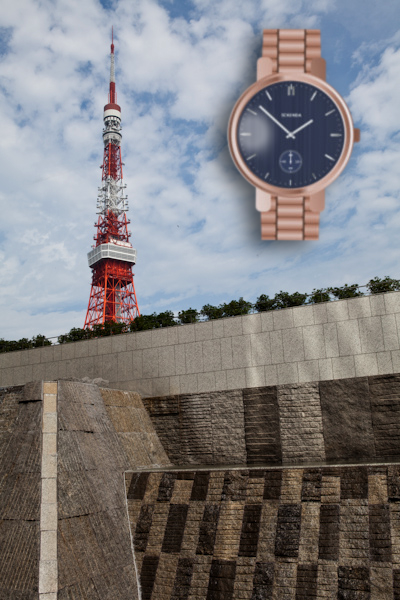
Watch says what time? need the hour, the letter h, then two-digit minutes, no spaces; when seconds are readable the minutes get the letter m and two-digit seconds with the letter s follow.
1h52
